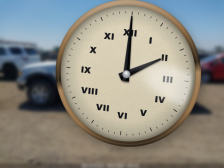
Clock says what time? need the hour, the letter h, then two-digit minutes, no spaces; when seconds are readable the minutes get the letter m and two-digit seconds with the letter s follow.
2h00
